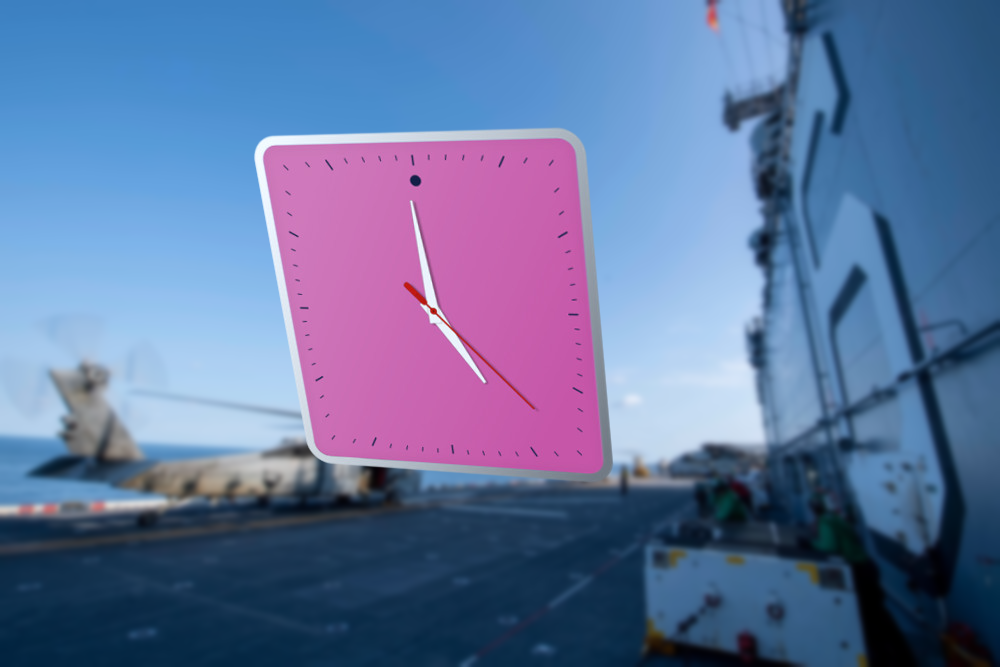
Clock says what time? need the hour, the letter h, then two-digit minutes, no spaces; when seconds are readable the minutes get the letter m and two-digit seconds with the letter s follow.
4h59m23s
